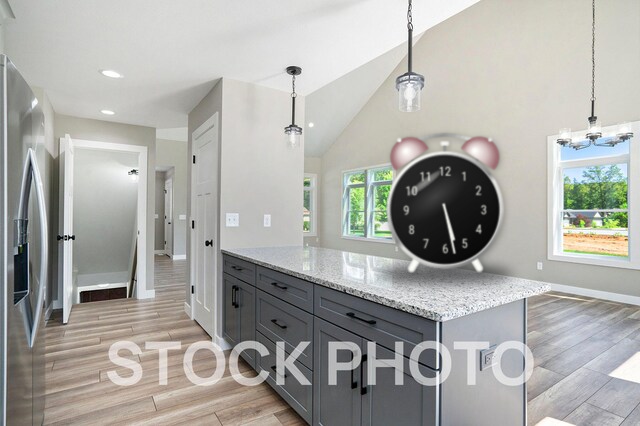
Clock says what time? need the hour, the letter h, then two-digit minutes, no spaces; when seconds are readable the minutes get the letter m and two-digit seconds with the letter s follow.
5h28
